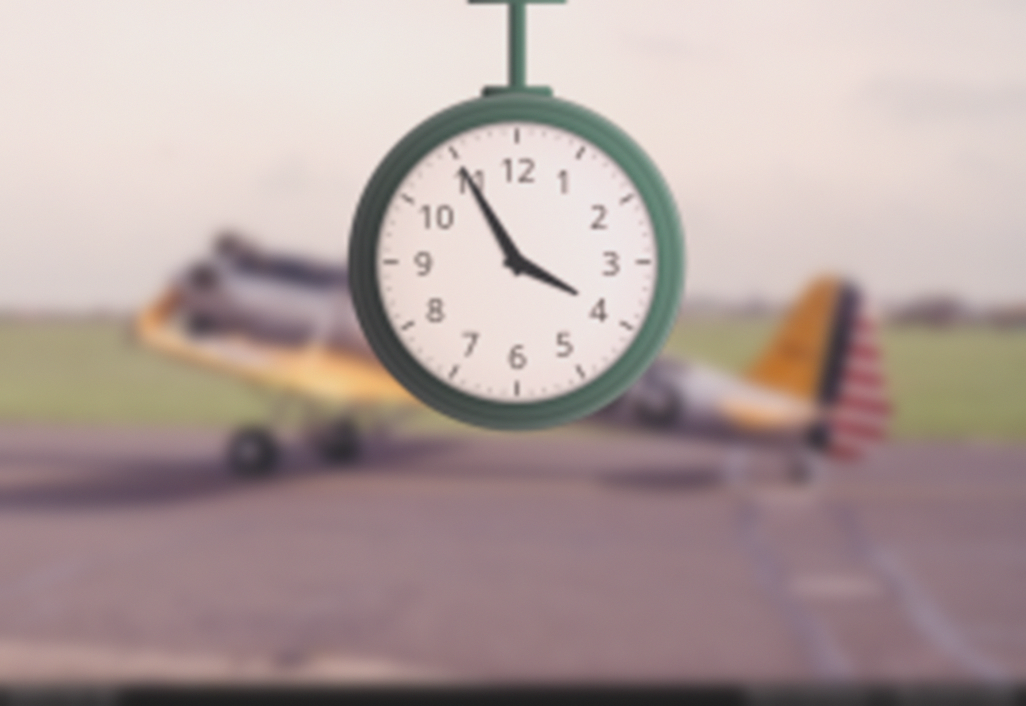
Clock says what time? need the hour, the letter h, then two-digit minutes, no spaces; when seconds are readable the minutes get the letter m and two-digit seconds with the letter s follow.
3h55
